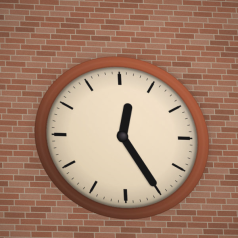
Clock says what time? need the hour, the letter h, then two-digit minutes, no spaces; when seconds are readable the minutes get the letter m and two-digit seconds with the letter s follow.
12h25
